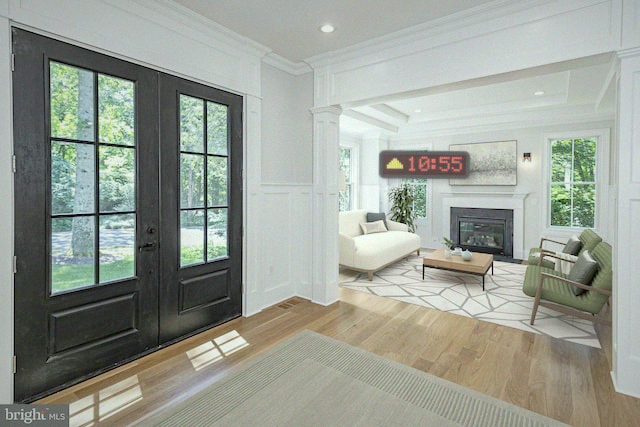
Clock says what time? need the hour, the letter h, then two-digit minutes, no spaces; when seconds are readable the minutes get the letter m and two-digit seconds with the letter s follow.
10h55
